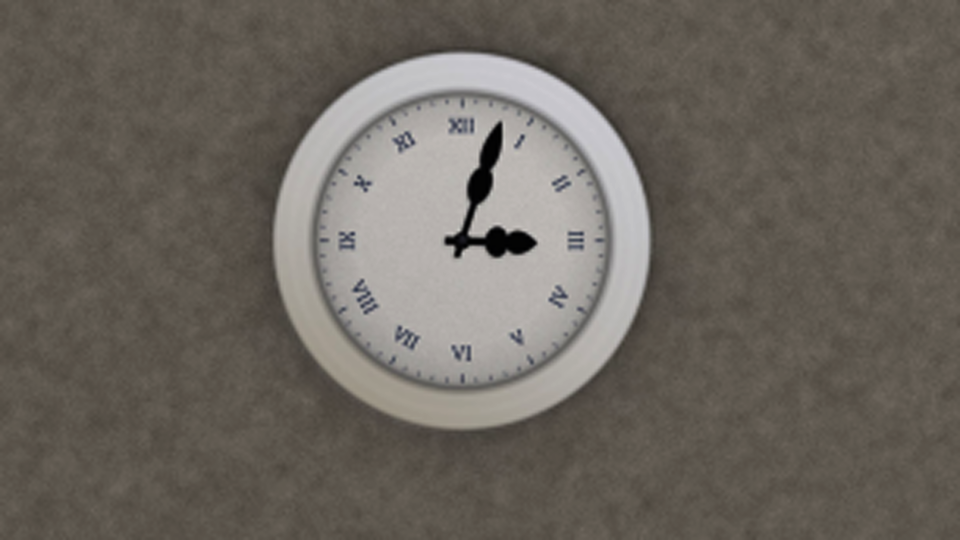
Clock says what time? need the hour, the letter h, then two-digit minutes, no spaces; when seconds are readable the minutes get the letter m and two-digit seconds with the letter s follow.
3h03
